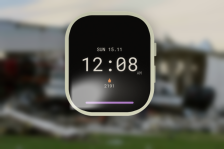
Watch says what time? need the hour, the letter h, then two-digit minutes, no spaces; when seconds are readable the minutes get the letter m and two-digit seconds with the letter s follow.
12h08
